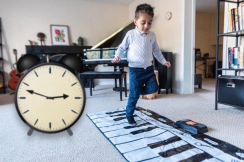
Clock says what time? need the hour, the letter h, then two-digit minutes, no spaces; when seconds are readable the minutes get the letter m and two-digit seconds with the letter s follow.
2h48
